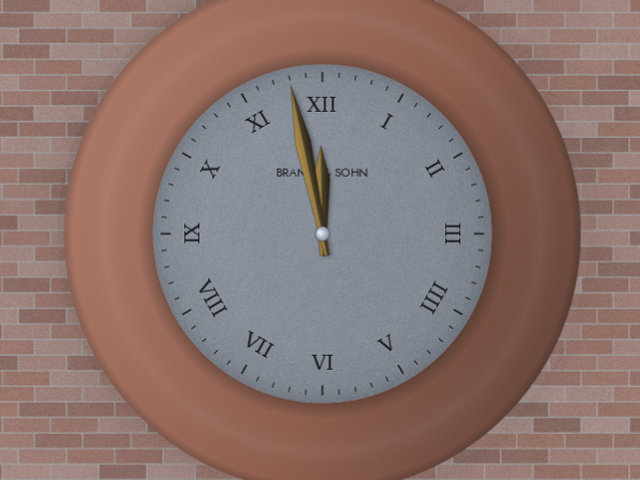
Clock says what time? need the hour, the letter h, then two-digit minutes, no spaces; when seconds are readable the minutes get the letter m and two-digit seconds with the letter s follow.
11h58
